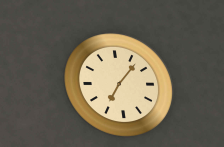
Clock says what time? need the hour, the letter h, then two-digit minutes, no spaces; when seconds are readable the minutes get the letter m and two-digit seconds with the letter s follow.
7h07
